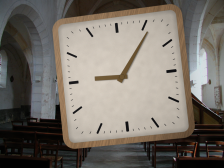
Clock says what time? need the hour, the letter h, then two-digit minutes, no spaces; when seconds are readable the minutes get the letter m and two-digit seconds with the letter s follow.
9h06
